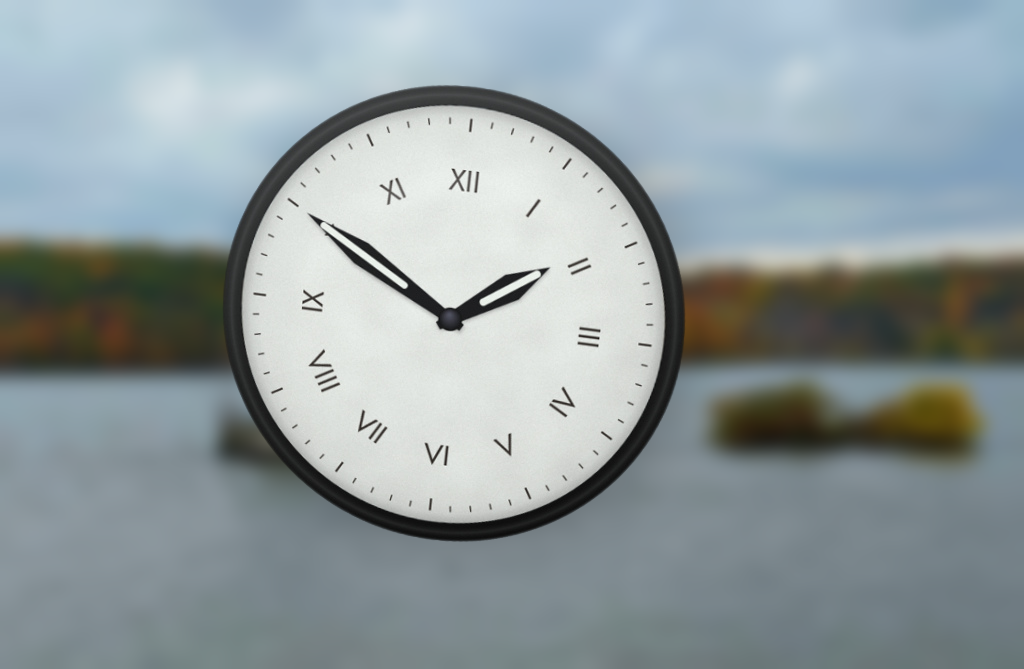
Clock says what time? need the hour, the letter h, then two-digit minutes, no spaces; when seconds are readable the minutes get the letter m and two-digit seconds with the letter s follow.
1h50
